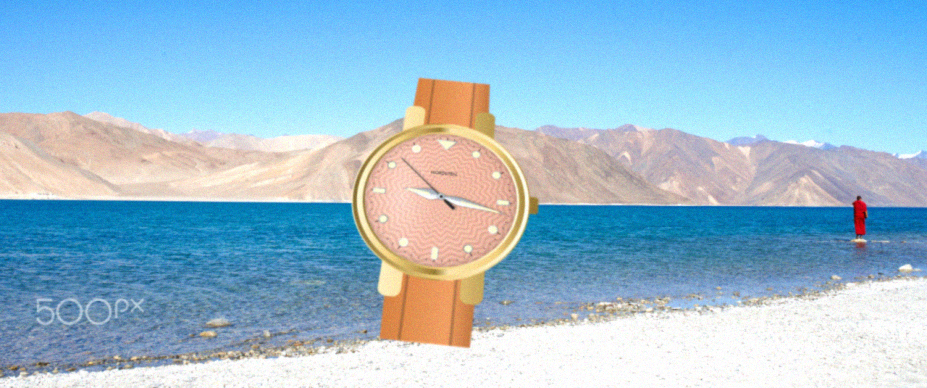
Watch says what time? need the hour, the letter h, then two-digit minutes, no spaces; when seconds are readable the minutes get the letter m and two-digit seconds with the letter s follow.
9h16m52s
